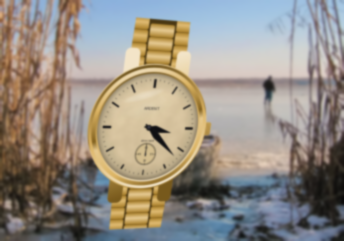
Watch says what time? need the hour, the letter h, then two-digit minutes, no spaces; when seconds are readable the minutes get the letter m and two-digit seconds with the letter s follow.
3h22
